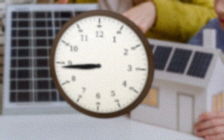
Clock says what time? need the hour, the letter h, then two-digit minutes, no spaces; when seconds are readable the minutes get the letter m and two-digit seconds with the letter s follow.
8h44
